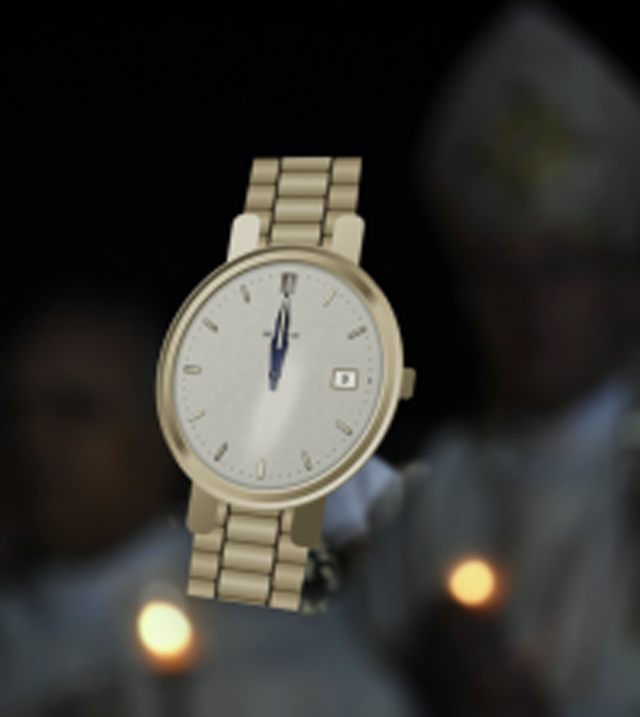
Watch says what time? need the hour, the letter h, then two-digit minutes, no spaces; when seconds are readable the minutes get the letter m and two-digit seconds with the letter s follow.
12h00
